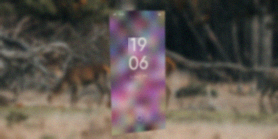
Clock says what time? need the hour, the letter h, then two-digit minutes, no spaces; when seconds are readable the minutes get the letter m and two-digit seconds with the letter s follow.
19h06
